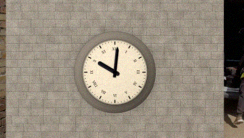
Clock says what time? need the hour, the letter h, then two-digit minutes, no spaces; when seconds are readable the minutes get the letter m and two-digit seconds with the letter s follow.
10h01
